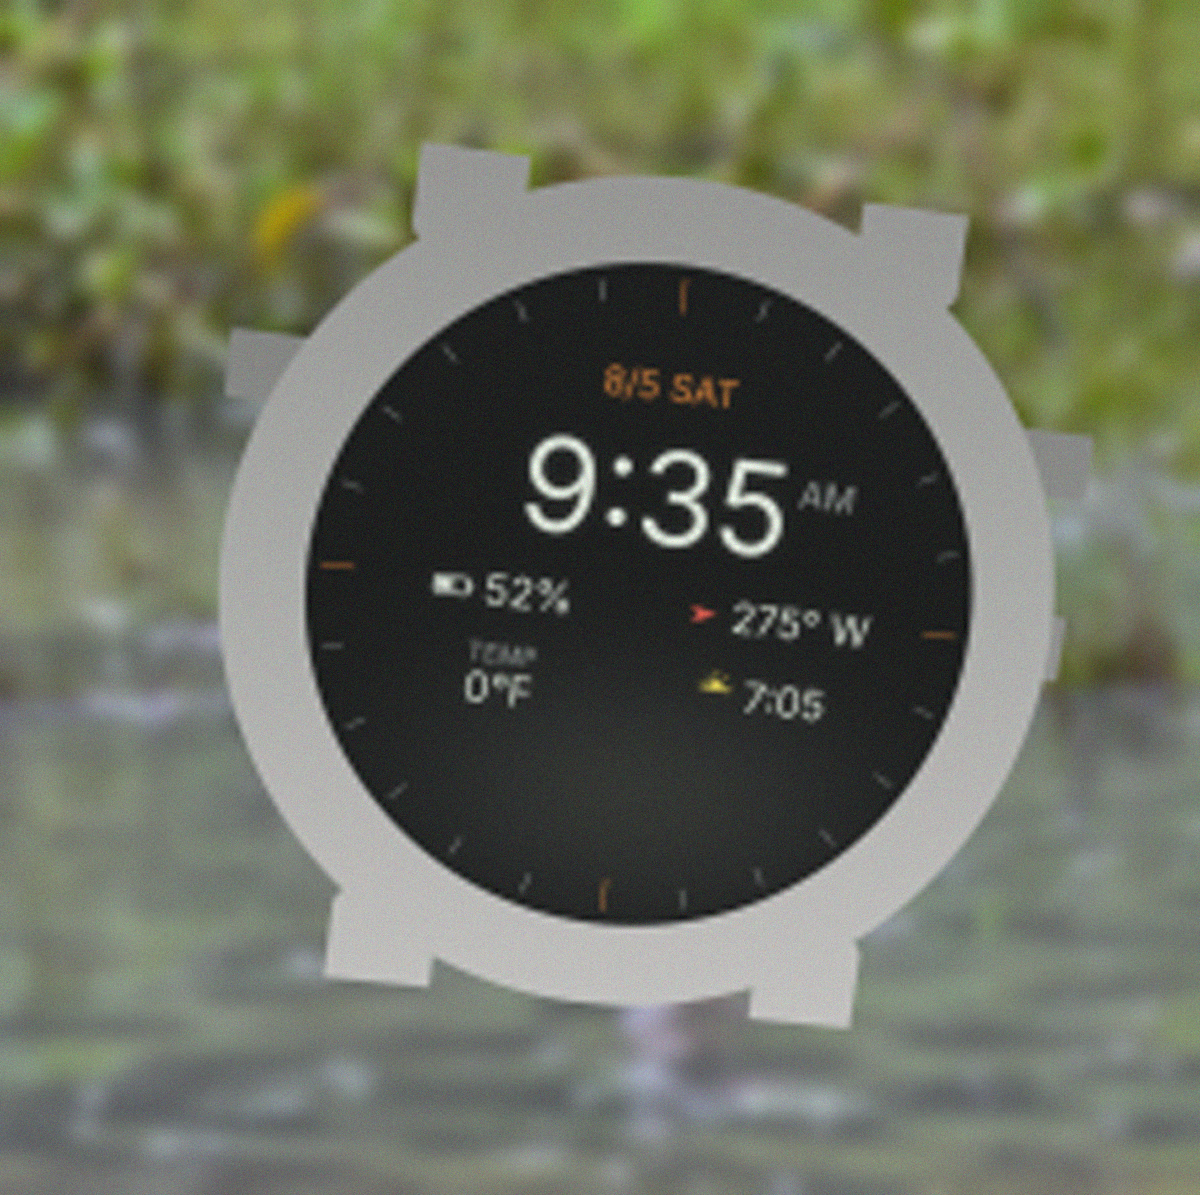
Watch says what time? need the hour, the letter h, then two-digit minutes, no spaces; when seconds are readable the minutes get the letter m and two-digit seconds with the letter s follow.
9h35
